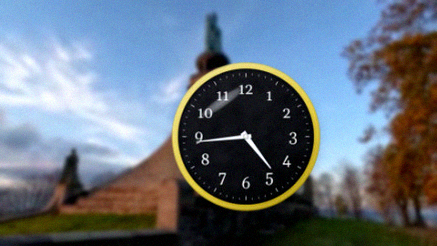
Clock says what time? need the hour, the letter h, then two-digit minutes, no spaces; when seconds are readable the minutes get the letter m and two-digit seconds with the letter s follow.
4h44
